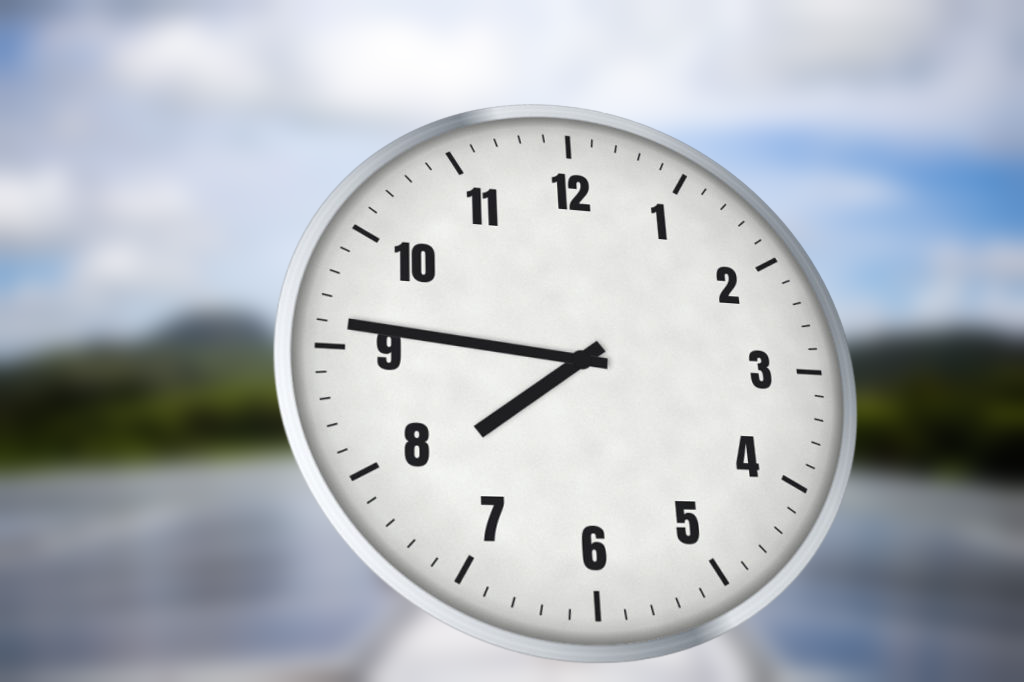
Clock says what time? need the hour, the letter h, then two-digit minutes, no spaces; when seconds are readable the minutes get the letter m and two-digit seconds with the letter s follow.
7h46
